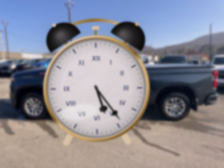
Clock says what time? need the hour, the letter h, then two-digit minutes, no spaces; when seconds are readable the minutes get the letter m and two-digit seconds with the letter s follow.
5h24
